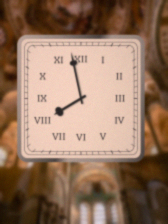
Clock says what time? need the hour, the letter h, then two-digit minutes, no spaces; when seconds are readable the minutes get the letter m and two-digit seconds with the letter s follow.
7h58
